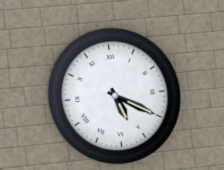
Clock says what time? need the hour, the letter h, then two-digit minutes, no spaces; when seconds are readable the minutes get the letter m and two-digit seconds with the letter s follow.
5h20
